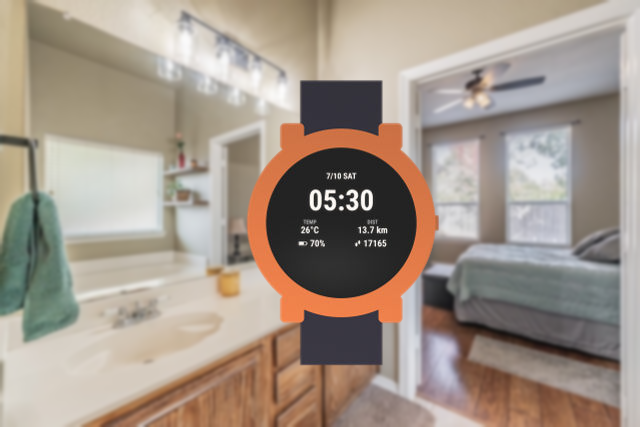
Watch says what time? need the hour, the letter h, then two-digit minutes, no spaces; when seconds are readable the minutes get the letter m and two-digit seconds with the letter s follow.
5h30
